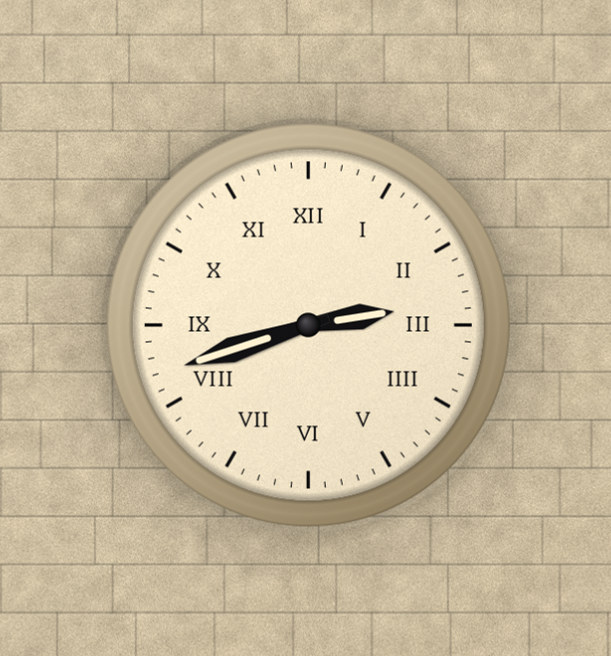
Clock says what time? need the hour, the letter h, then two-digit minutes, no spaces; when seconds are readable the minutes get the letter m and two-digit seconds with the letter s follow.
2h42
